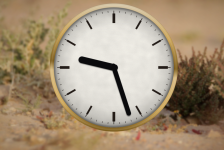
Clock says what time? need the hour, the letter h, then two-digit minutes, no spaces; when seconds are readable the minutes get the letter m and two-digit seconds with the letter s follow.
9h27
